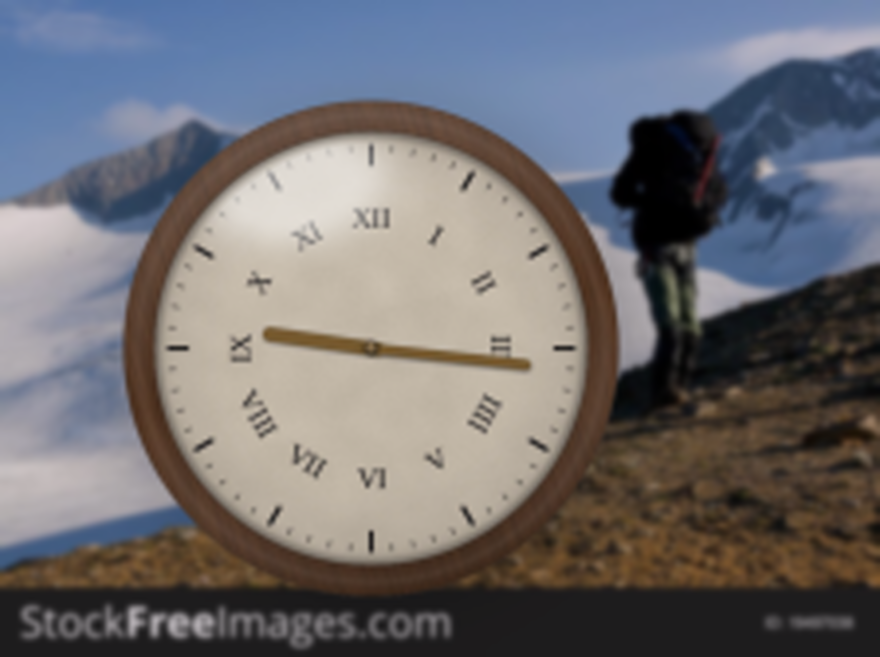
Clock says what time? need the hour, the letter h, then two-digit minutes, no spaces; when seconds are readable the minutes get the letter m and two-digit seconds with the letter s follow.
9h16
